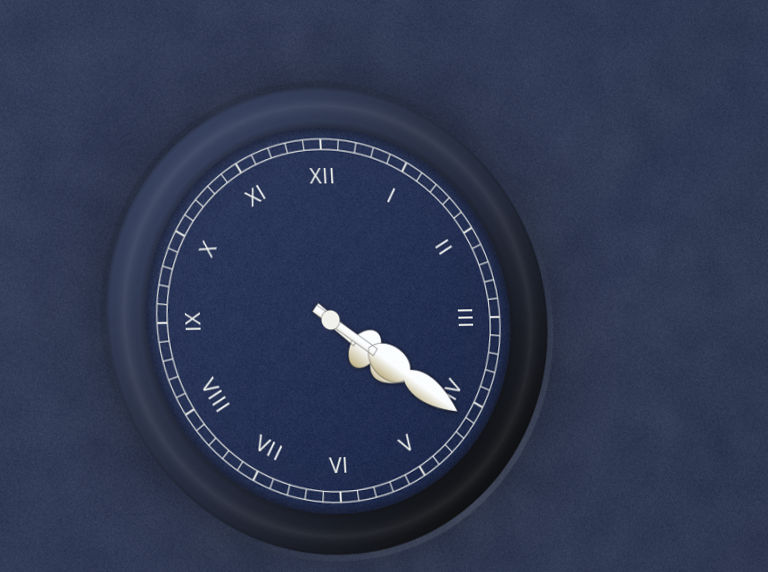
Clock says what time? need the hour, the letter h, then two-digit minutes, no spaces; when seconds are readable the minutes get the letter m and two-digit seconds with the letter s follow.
4h21
